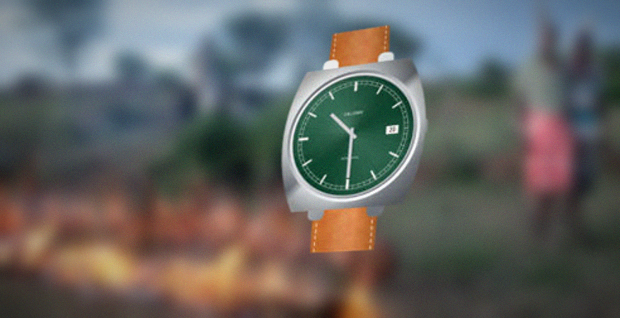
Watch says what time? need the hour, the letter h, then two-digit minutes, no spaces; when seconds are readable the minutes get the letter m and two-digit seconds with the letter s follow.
10h30
